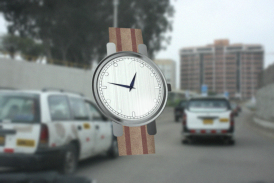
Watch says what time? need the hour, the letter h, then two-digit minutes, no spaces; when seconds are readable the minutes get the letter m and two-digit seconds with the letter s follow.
12h47
